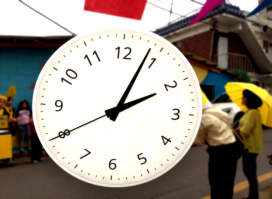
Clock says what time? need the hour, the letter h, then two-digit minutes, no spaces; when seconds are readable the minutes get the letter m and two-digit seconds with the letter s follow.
2h03m40s
